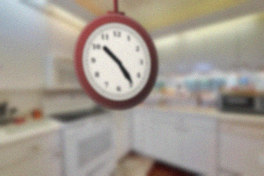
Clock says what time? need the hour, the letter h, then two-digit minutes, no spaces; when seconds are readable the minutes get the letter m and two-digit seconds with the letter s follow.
10h24
